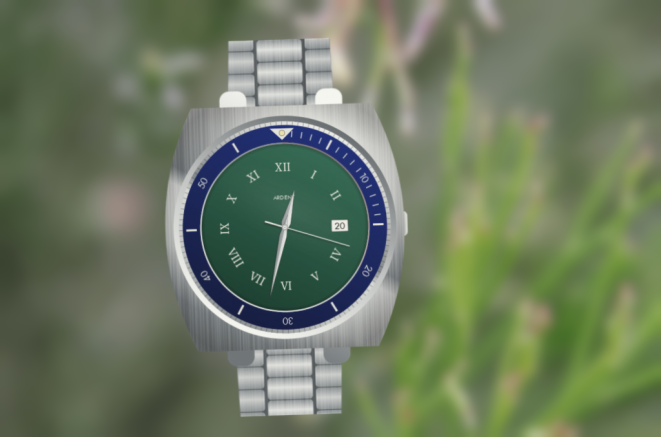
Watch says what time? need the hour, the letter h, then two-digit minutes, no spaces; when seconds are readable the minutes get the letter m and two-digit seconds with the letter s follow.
12h32m18s
